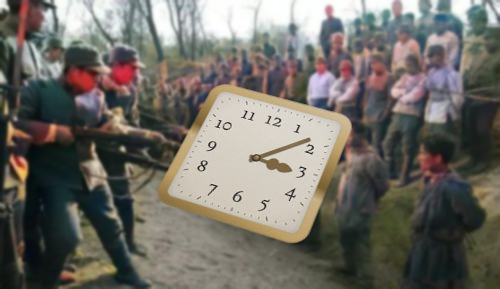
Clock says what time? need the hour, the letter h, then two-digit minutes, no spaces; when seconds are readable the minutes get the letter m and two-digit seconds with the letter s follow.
3h08
